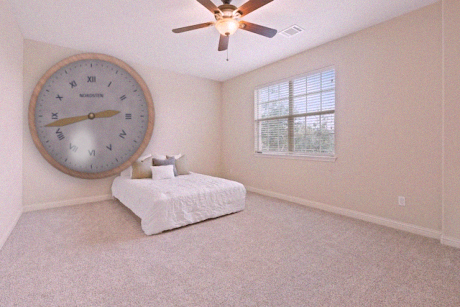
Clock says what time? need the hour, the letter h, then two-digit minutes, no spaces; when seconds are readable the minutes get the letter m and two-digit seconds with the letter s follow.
2h43
